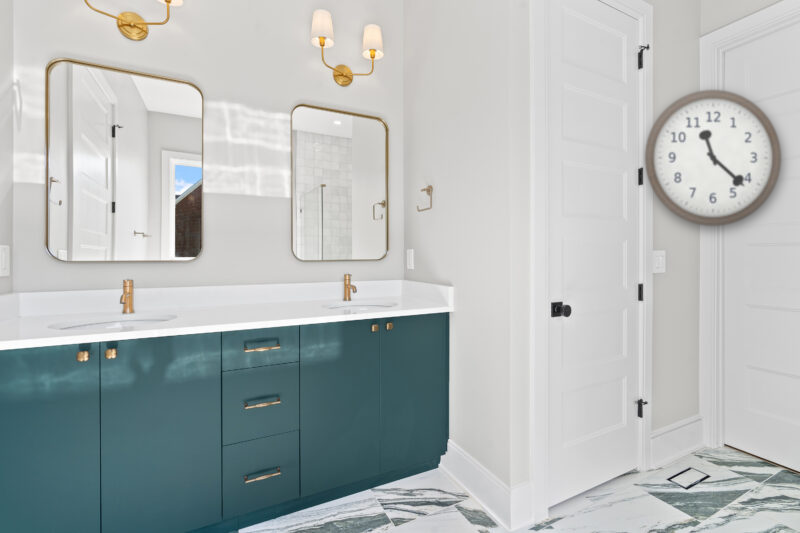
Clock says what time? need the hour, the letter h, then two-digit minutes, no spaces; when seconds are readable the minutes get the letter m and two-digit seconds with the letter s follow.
11h22
